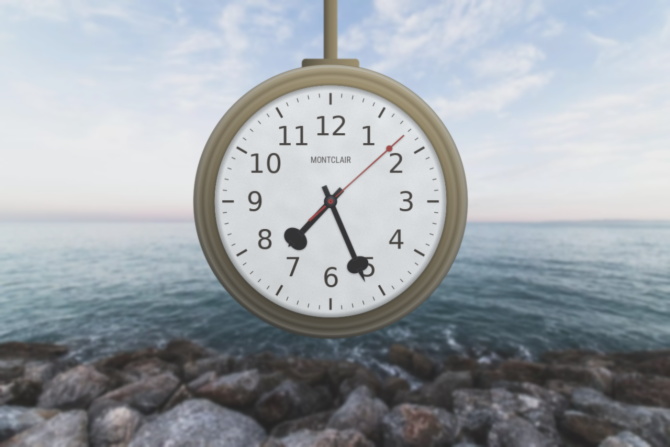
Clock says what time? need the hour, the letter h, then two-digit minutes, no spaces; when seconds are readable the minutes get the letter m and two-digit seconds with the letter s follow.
7h26m08s
